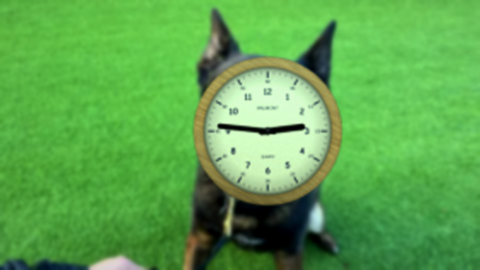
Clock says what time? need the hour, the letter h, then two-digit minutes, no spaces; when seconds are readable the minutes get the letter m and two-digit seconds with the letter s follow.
2h46
